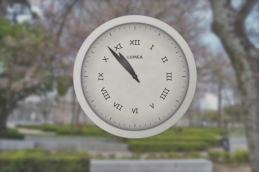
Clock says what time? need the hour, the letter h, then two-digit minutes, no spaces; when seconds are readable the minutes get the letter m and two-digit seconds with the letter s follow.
10h53
